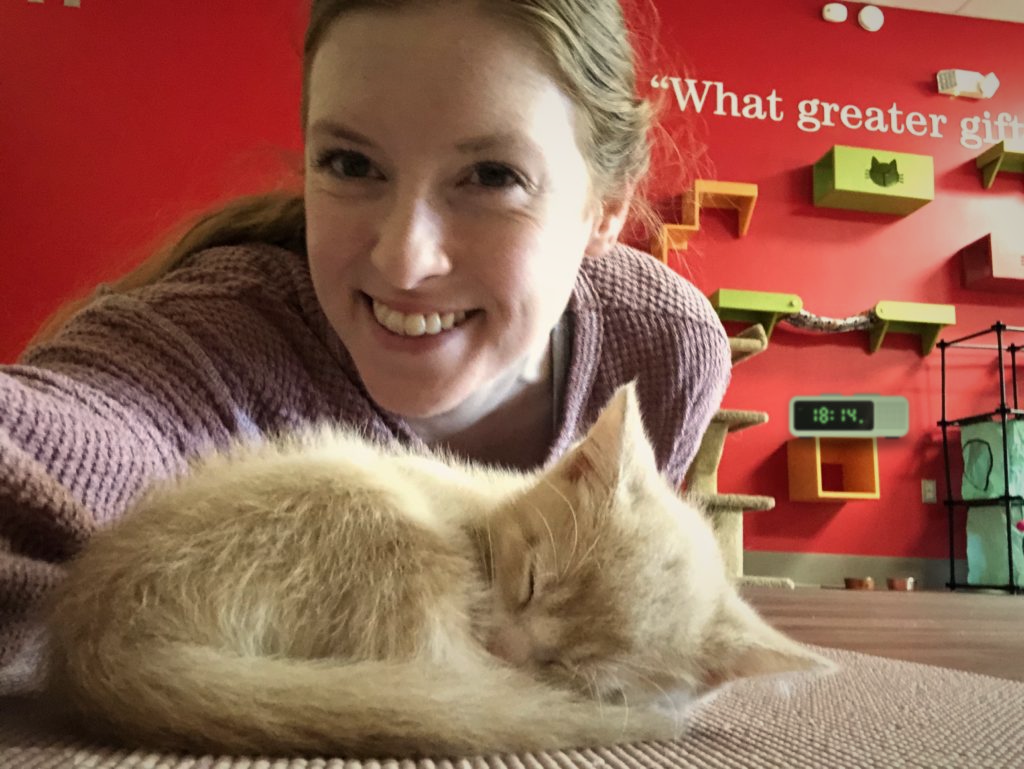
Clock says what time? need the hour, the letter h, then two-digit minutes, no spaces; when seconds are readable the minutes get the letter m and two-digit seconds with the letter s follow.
18h14
